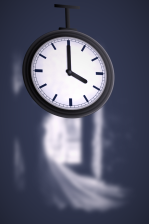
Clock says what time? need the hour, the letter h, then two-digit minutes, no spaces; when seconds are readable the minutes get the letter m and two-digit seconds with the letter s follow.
4h00
